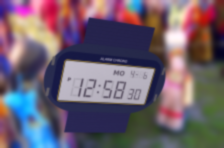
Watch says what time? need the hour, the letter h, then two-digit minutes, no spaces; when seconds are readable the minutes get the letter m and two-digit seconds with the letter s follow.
12h58m30s
